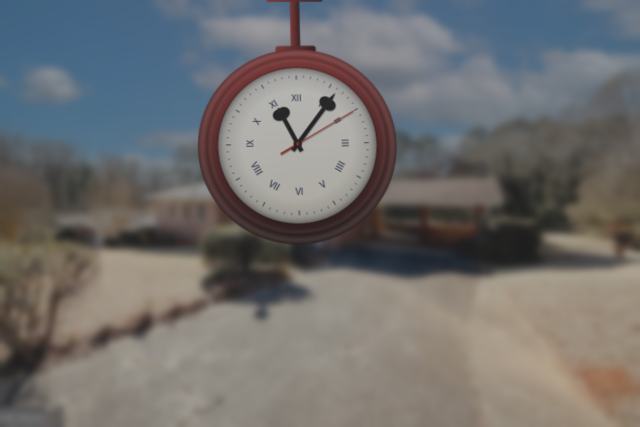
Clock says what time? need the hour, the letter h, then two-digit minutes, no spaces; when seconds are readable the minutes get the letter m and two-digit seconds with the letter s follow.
11h06m10s
